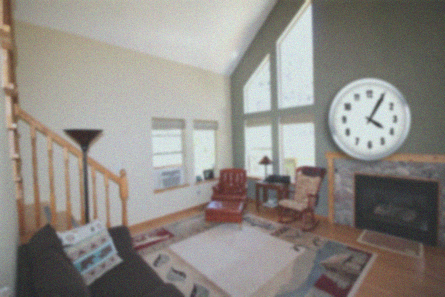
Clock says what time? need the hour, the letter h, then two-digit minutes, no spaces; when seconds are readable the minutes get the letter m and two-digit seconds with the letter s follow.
4h05
